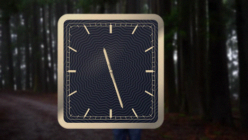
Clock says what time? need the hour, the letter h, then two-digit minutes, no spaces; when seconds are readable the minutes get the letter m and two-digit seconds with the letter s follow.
11h27
